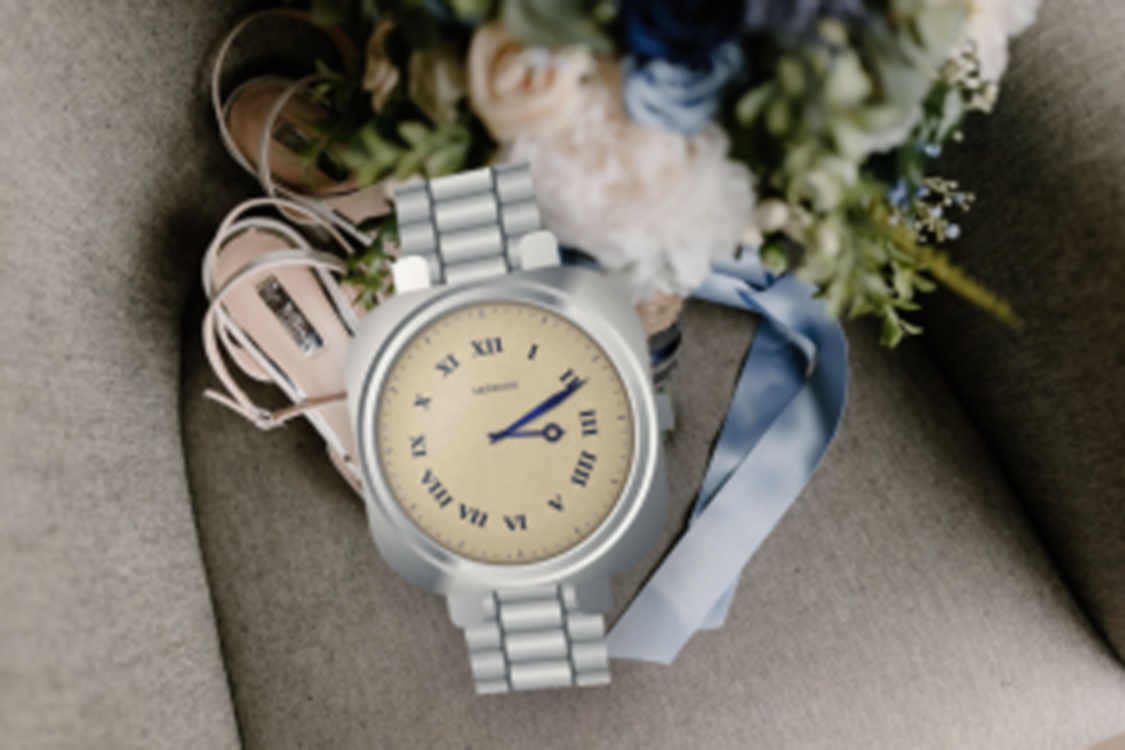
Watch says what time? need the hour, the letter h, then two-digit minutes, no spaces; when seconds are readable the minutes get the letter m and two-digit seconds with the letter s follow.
3h11
